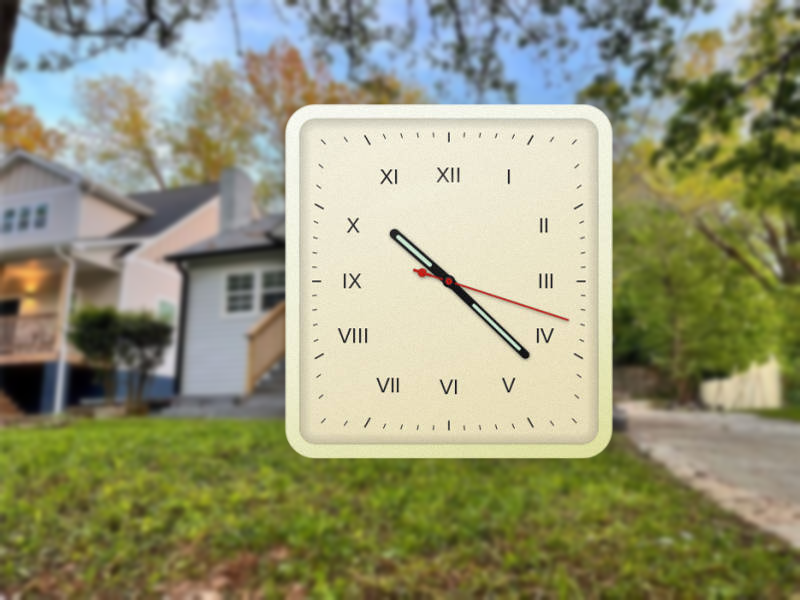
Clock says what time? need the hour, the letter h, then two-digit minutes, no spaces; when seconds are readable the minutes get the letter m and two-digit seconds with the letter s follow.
10h22m18s
